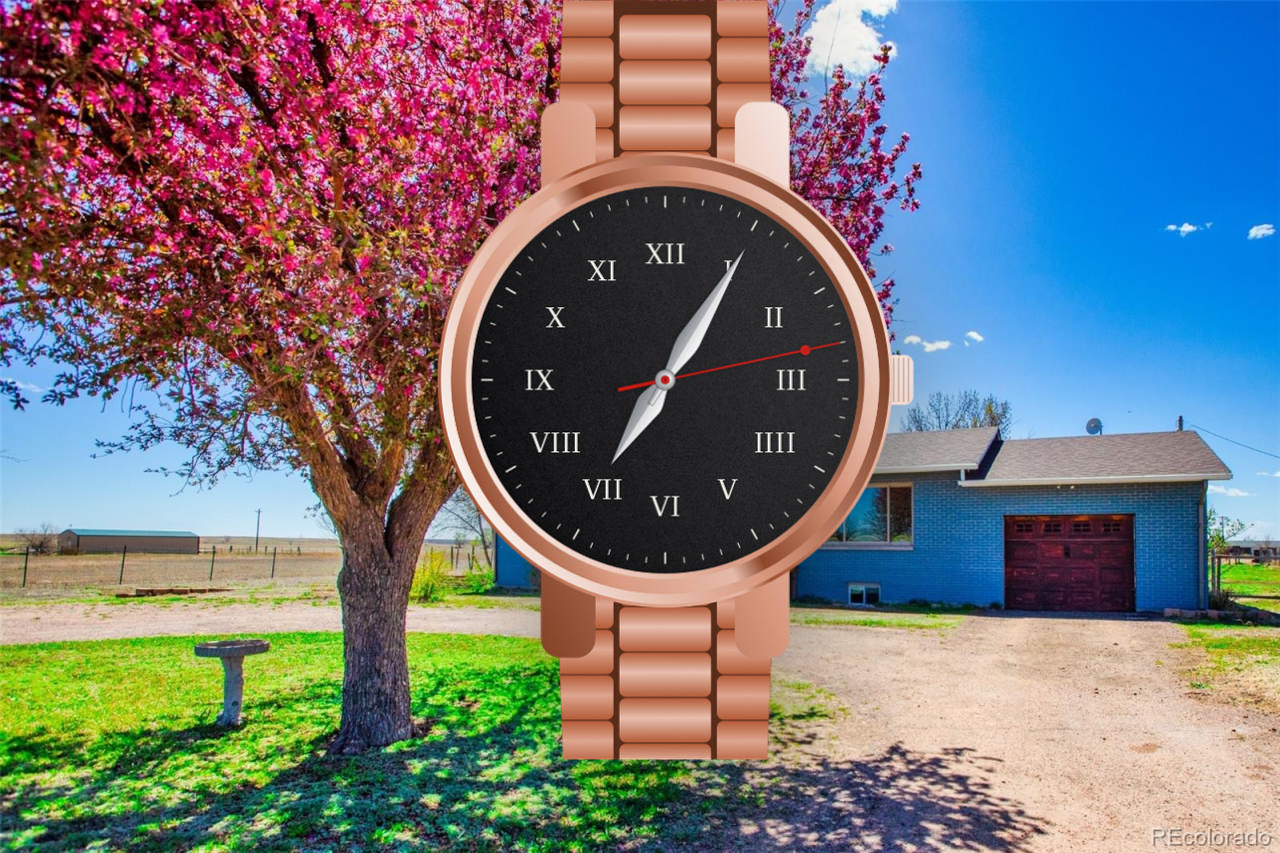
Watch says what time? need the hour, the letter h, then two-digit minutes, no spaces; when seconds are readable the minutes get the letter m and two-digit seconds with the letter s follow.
7h05m13s
